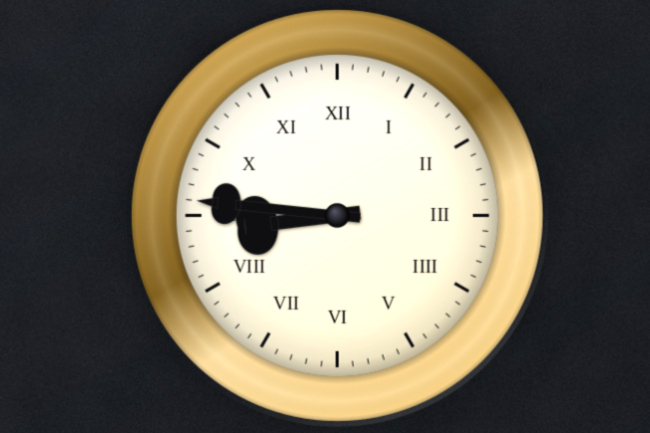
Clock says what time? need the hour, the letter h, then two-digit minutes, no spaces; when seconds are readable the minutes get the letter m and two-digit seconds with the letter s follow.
8h46
